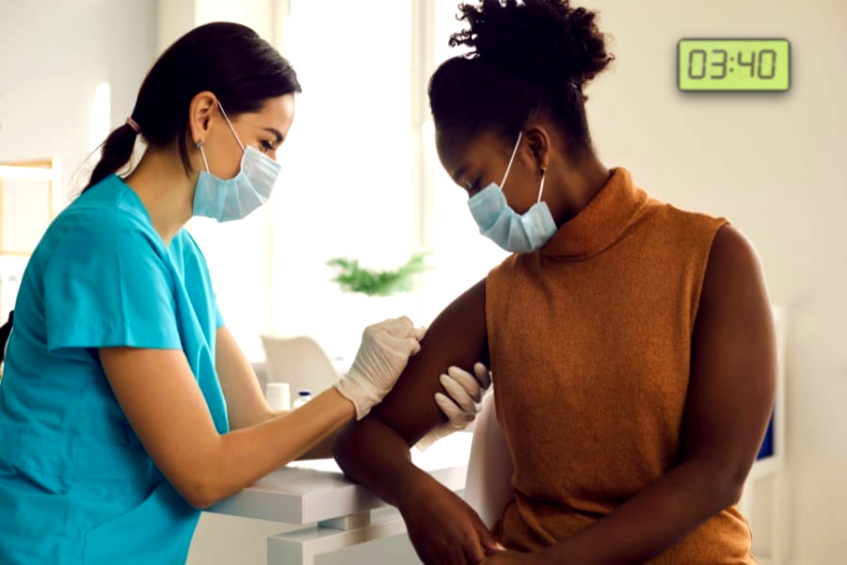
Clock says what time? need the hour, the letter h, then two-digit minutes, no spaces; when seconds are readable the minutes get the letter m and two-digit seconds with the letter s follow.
3h40
